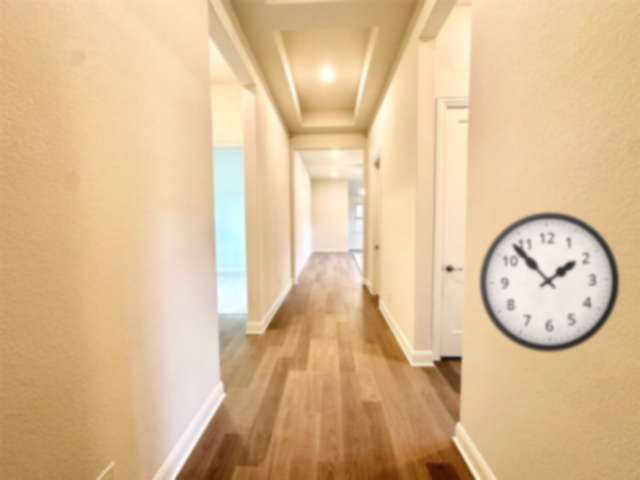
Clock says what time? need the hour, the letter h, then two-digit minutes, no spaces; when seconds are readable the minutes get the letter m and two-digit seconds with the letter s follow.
1h53
